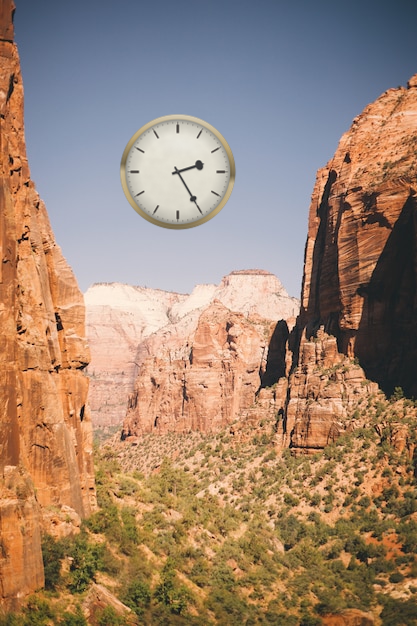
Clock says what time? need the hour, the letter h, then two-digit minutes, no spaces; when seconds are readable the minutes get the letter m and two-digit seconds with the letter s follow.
2h25
